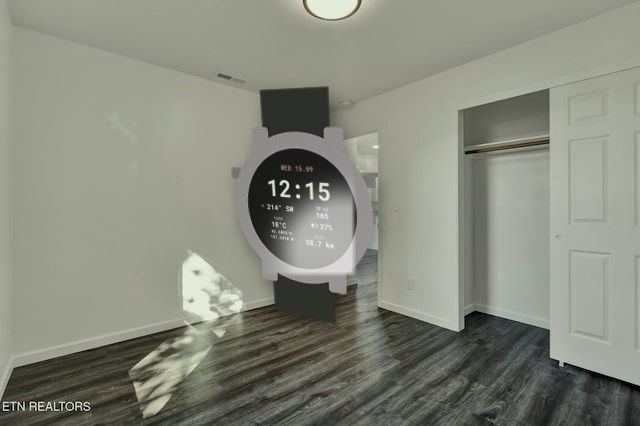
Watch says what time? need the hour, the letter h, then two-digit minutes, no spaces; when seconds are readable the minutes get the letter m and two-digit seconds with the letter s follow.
12h15
